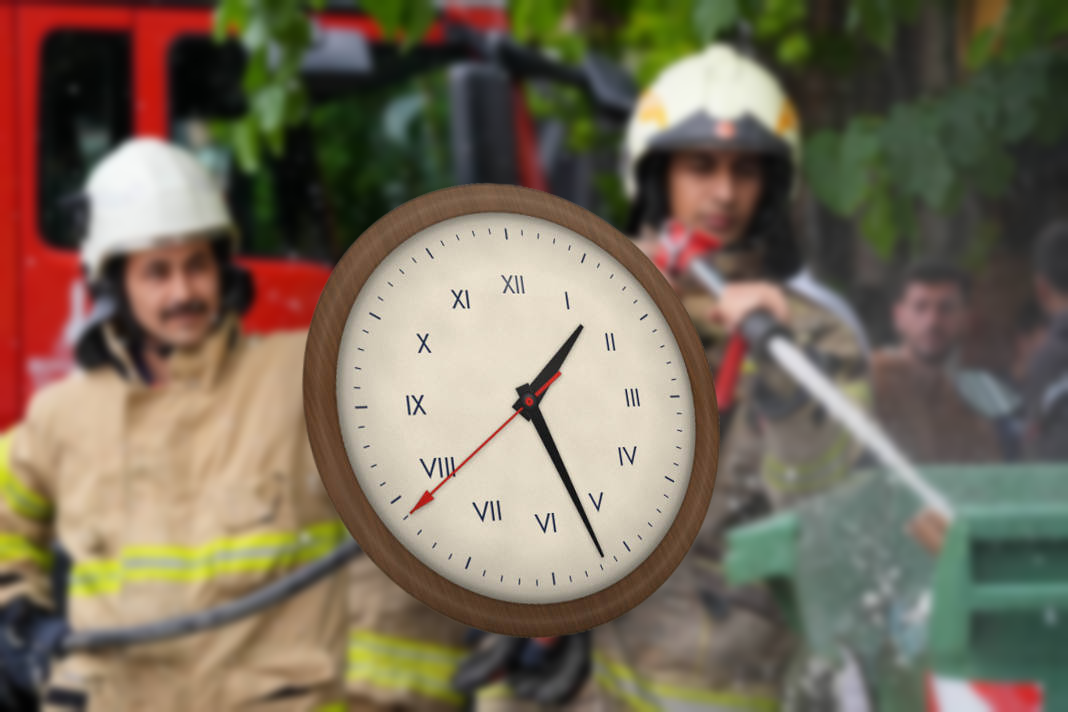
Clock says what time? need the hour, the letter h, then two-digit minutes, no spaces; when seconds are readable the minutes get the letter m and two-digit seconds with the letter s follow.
1h26m39s
